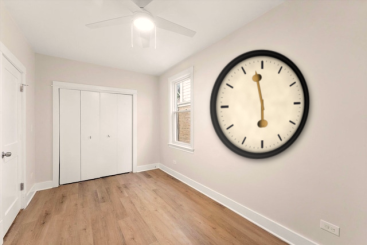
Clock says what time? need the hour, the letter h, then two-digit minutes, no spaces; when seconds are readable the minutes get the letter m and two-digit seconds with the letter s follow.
5h58
